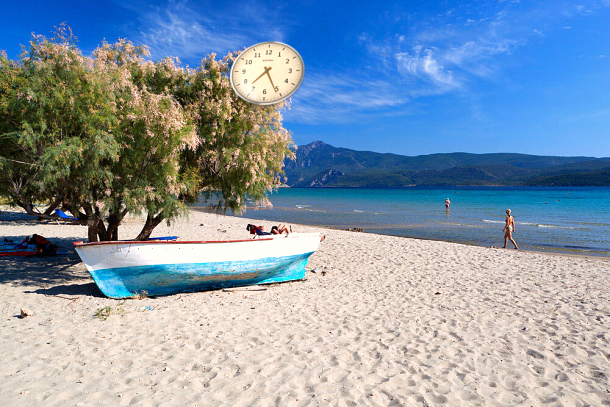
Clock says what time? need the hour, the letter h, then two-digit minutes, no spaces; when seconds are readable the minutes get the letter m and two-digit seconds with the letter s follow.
7h26
